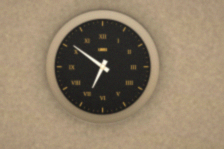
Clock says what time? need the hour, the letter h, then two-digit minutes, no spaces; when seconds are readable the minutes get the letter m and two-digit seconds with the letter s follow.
6h51
